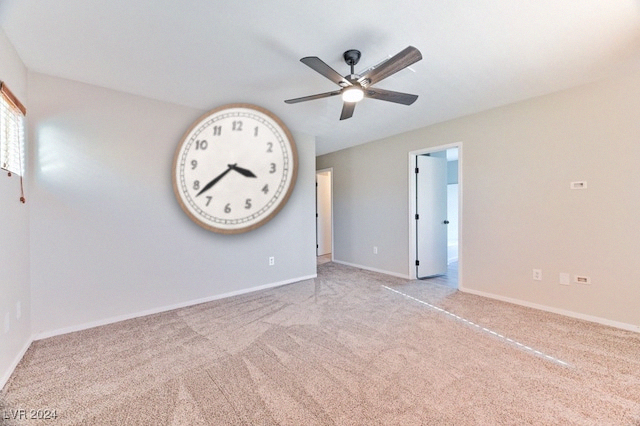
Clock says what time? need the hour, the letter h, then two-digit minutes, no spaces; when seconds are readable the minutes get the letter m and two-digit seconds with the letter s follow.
3h38
